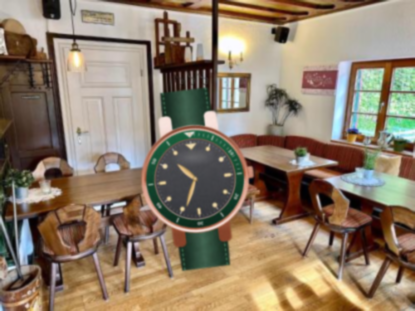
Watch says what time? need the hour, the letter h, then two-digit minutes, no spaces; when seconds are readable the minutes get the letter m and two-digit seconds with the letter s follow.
10h34
